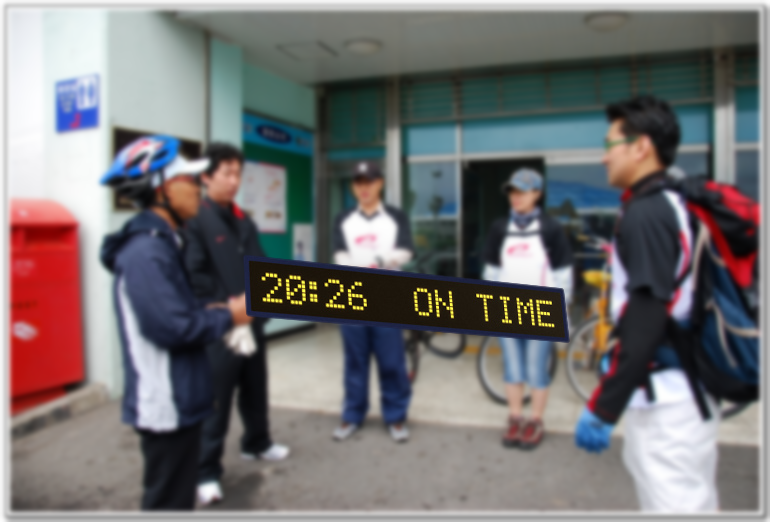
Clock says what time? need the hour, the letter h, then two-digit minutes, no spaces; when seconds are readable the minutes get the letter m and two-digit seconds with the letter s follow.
20h26
